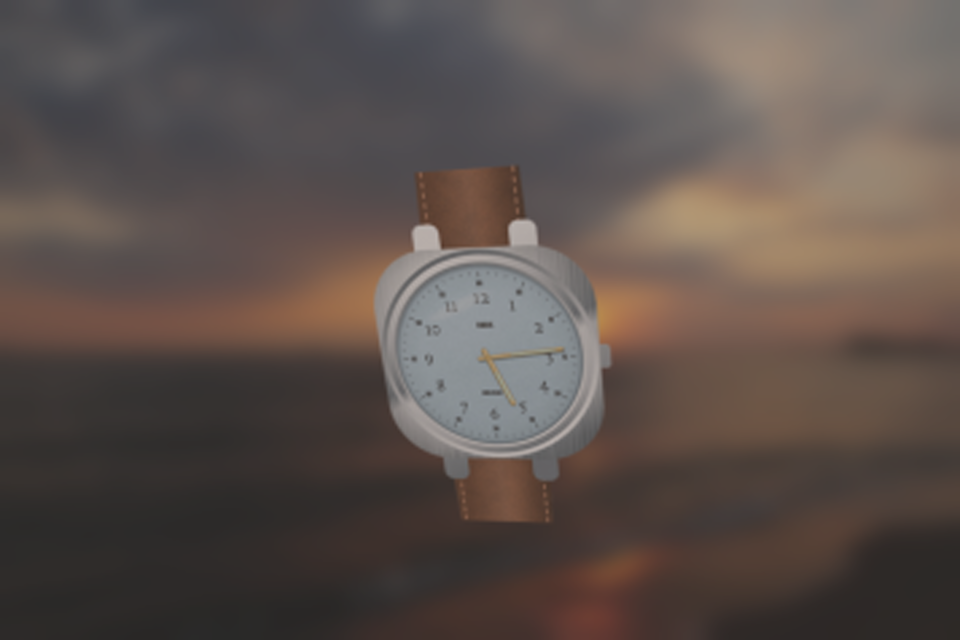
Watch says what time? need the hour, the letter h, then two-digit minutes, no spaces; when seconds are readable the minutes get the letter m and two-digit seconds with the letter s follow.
5h14
